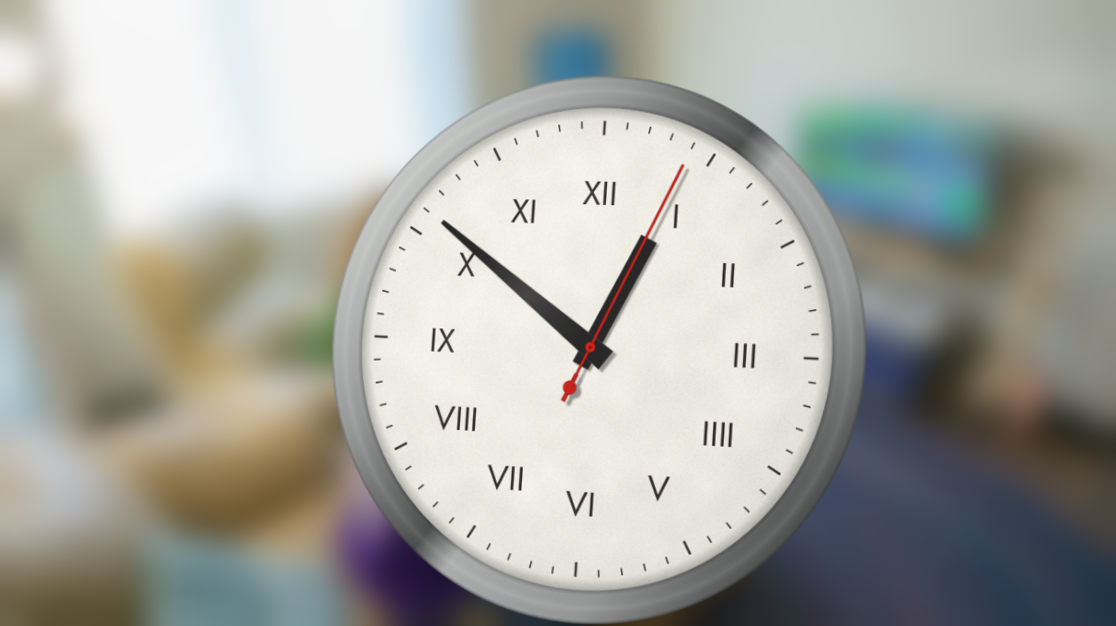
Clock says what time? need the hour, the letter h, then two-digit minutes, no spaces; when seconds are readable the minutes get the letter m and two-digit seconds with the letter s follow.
12h51m04s
